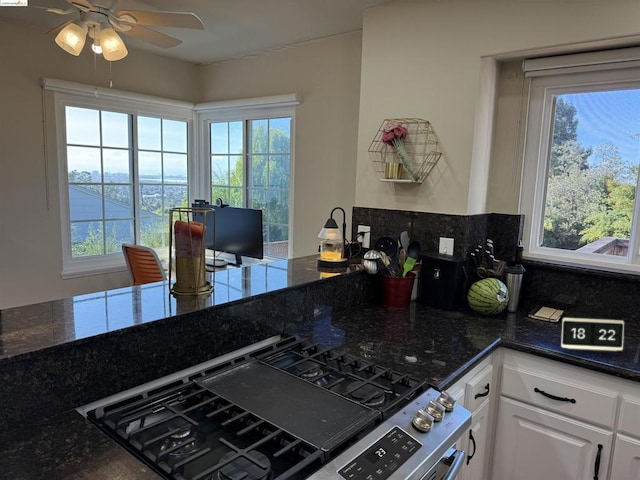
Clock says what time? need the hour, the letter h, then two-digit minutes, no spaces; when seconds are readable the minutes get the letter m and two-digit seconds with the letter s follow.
18h22
